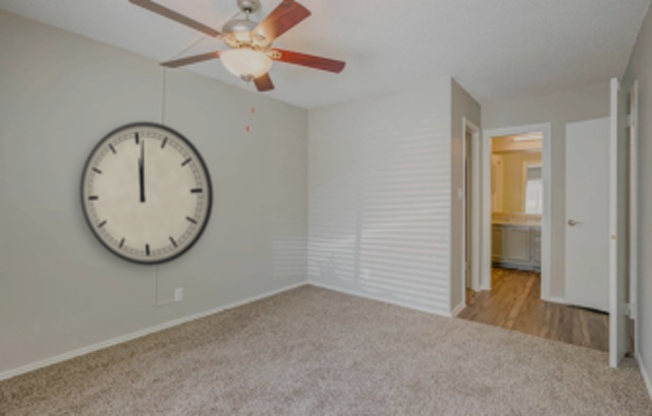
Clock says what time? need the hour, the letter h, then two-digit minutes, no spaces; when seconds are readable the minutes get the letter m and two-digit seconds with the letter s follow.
12h01
